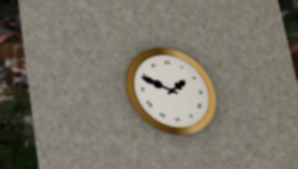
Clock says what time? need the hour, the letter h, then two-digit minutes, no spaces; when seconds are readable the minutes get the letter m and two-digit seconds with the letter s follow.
1h49
